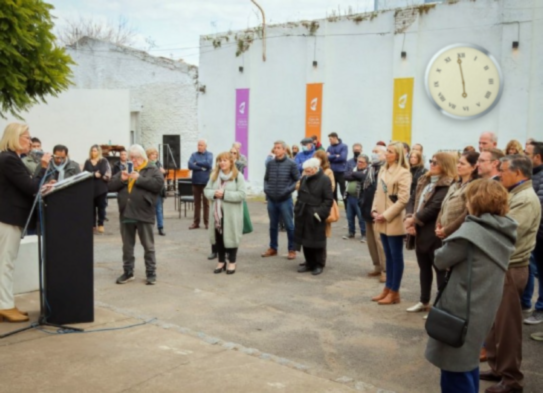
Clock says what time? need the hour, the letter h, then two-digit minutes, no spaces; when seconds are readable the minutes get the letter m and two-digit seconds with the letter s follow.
5h59
